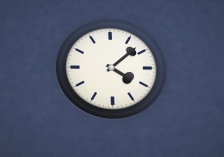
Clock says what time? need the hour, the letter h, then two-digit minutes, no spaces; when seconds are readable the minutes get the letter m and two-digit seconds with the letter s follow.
4h08
